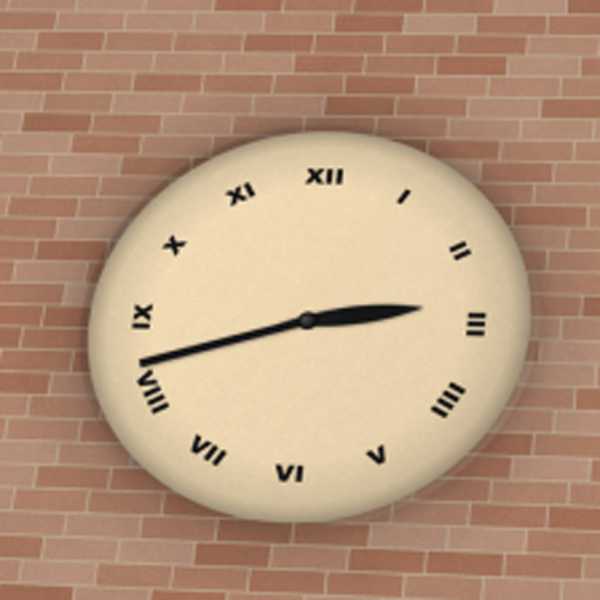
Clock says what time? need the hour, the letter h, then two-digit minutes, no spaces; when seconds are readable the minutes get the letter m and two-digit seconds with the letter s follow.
2h42
